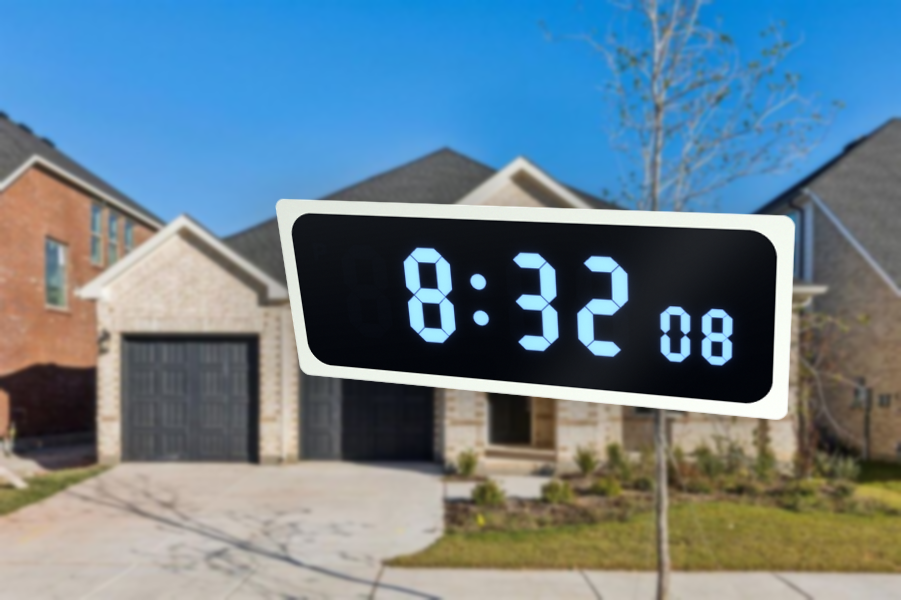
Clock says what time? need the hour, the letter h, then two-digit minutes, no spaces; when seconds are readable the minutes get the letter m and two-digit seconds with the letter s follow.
8h32m08s
